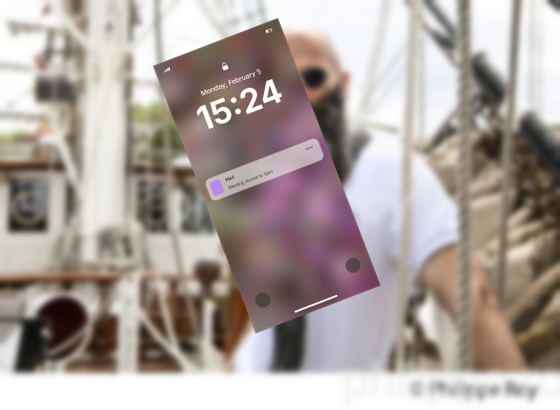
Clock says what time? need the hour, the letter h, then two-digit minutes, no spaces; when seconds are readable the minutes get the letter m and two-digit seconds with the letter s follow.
15h24
